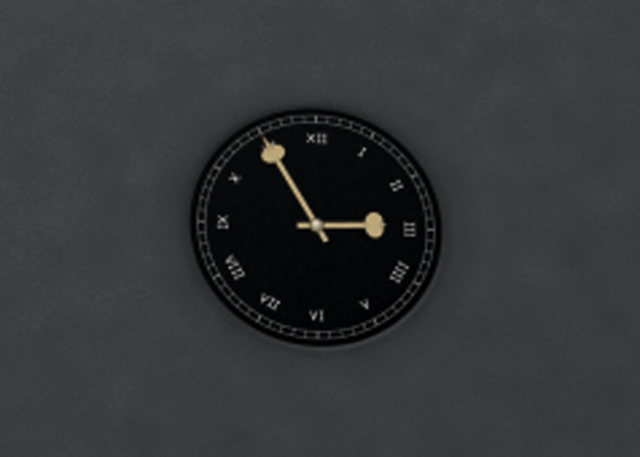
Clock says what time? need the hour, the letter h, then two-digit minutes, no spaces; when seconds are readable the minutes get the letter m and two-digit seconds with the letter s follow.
2h55
